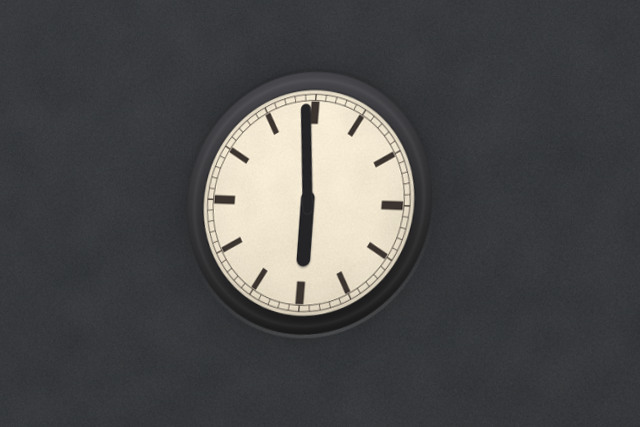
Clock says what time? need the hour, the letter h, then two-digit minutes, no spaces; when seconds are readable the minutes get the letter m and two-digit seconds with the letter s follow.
5h59
